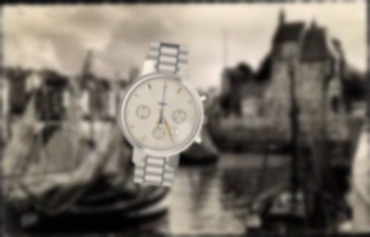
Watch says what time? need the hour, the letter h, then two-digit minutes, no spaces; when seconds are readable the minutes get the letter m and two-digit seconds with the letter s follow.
6h25
